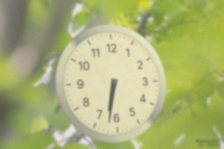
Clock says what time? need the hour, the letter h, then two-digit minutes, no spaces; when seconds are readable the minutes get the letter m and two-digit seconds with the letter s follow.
6h32
